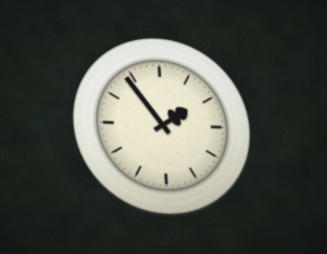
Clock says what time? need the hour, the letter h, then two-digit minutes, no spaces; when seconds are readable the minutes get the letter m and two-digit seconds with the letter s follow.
1h54
